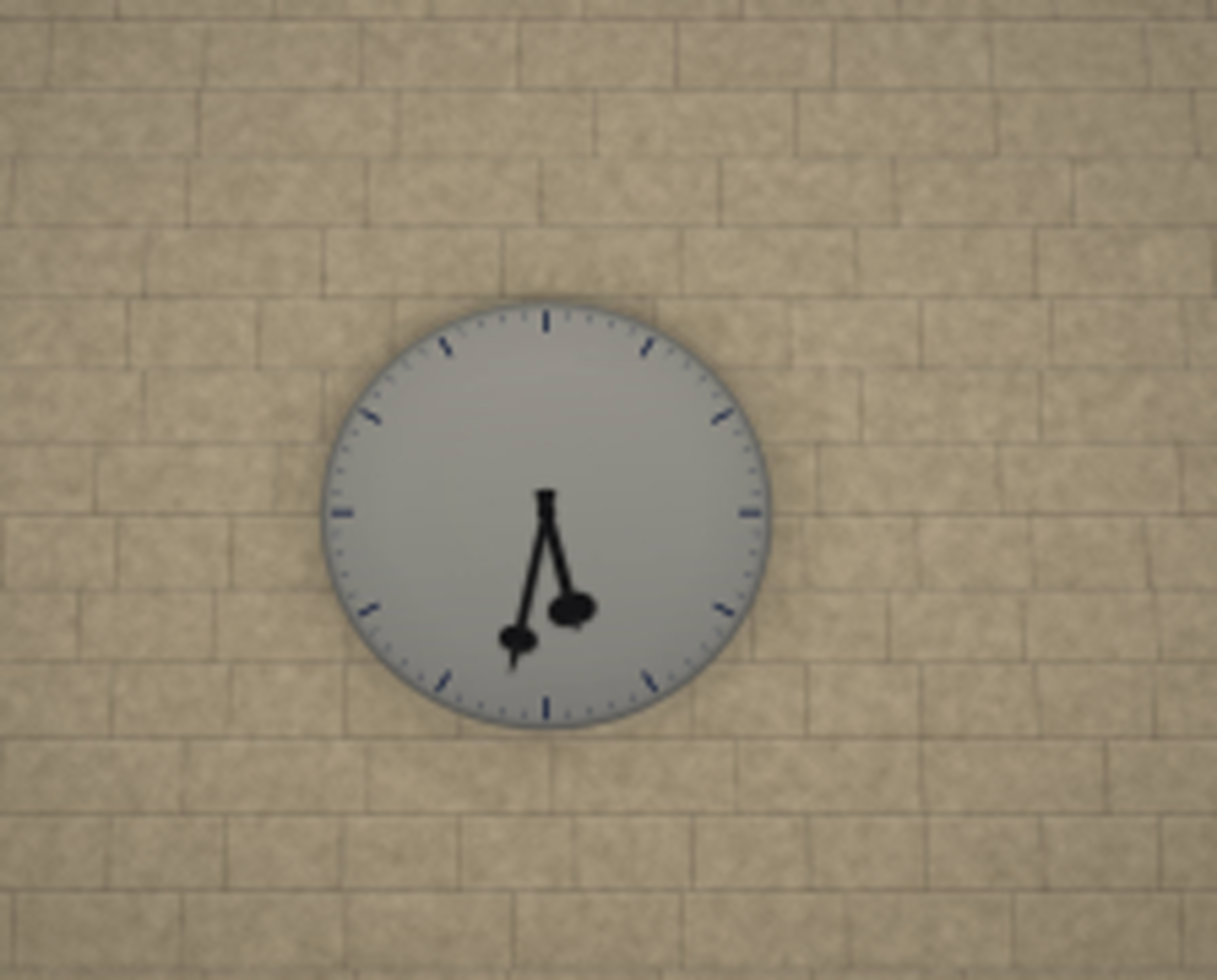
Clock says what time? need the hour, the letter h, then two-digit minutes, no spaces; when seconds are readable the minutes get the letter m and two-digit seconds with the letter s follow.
5h32
